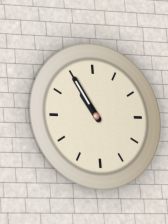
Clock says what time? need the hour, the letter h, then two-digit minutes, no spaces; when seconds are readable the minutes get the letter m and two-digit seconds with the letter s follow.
10h55
